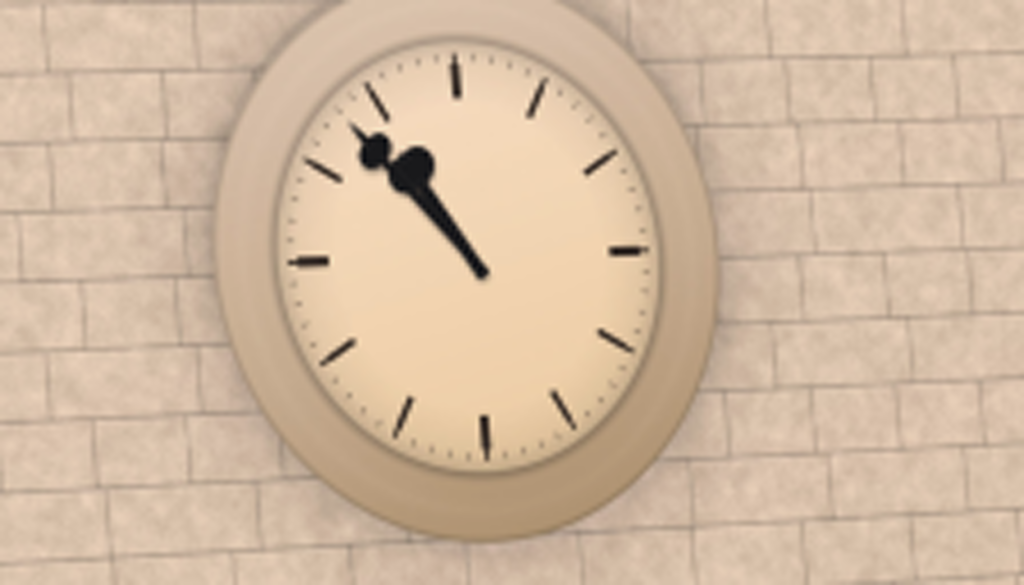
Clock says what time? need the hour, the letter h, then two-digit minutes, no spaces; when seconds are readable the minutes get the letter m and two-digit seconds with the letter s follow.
10h53
